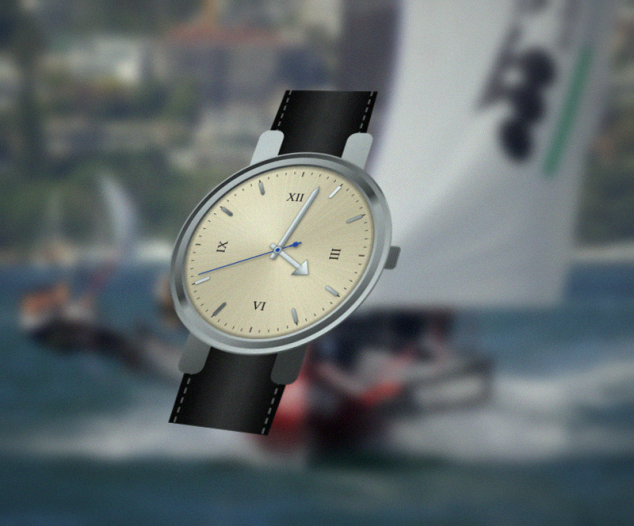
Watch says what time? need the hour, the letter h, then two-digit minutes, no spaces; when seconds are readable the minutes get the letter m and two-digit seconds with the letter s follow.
4h02m41s
